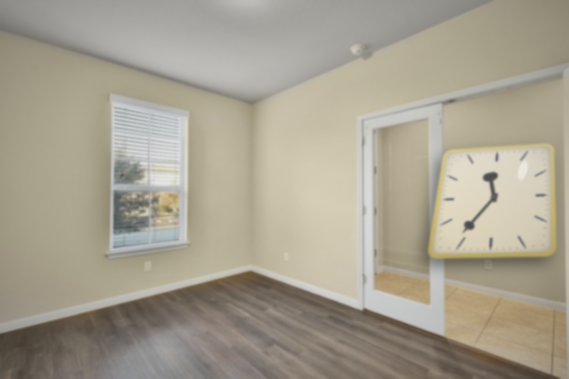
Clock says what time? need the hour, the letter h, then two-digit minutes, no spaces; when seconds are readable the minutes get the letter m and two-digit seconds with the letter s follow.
11h36
